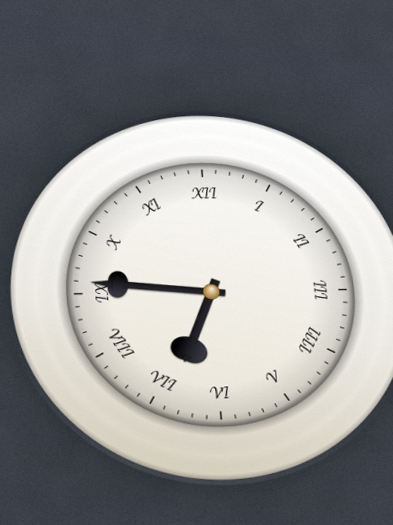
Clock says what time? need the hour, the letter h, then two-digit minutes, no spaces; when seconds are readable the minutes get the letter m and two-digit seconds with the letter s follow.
6h46
